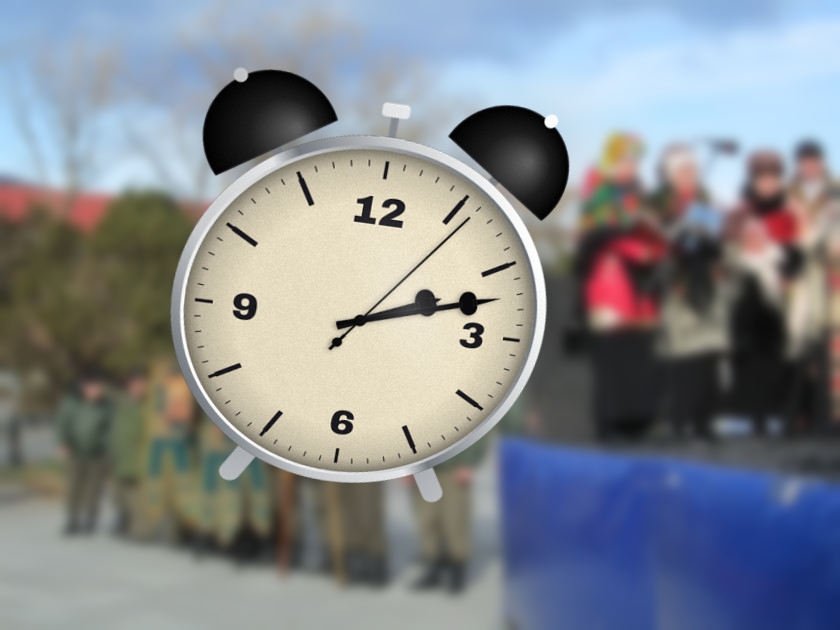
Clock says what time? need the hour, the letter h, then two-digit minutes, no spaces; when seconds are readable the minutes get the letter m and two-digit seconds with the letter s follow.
2h12m06s
